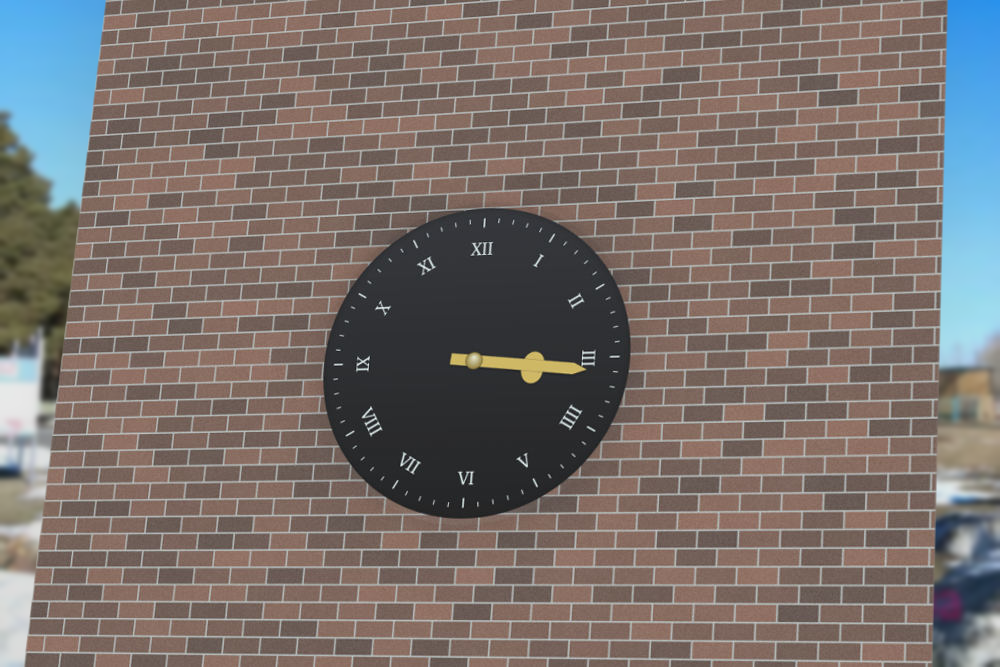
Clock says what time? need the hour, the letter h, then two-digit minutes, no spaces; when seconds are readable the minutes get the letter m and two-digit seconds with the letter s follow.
3h16
